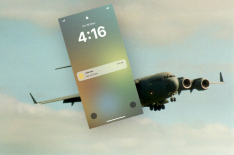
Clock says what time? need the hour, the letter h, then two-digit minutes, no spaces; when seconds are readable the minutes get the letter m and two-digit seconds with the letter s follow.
4h16
